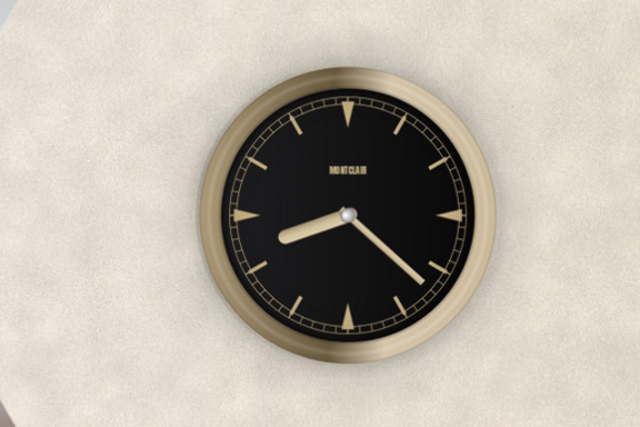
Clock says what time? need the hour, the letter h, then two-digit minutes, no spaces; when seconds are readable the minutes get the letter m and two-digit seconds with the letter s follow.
8h22
